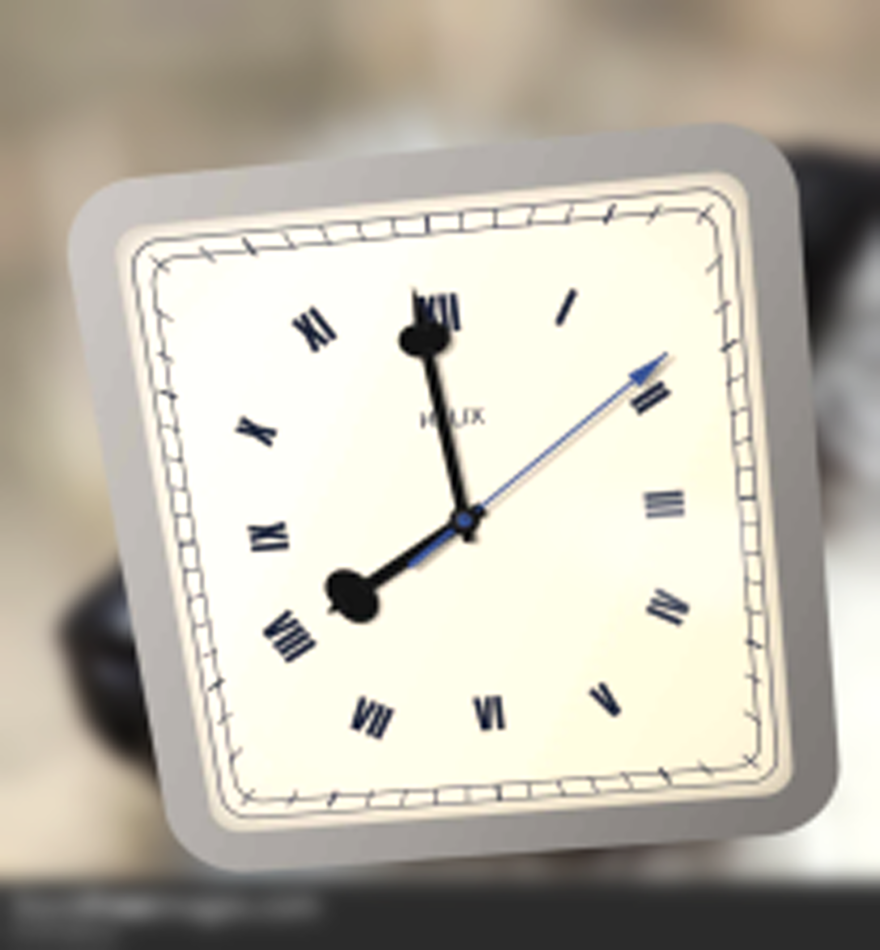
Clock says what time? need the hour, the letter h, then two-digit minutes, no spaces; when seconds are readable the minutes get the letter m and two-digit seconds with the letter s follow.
7h59m09s
